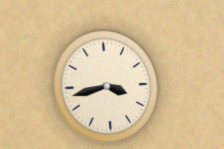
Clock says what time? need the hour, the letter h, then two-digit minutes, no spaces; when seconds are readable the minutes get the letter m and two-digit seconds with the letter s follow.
3h43
